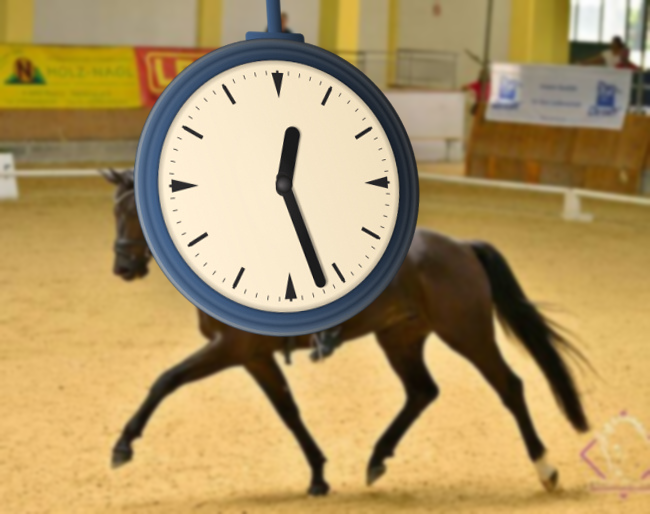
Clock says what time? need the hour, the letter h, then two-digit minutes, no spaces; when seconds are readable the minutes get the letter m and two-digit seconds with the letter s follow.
12h27
